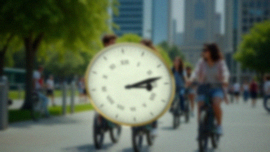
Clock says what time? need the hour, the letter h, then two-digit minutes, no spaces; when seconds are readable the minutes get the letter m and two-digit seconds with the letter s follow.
3h13
